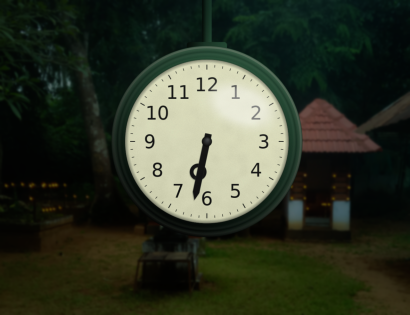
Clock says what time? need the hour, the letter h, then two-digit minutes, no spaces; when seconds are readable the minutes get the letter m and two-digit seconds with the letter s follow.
6h32
